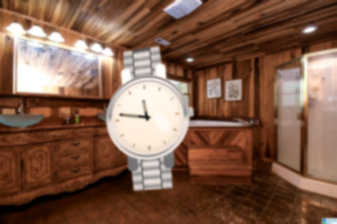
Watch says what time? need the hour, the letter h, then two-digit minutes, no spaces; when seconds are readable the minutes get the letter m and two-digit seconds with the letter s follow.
11h47
